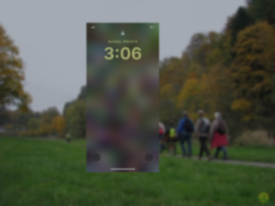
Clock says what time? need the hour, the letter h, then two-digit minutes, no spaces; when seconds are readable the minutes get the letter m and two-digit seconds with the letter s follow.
3h06
